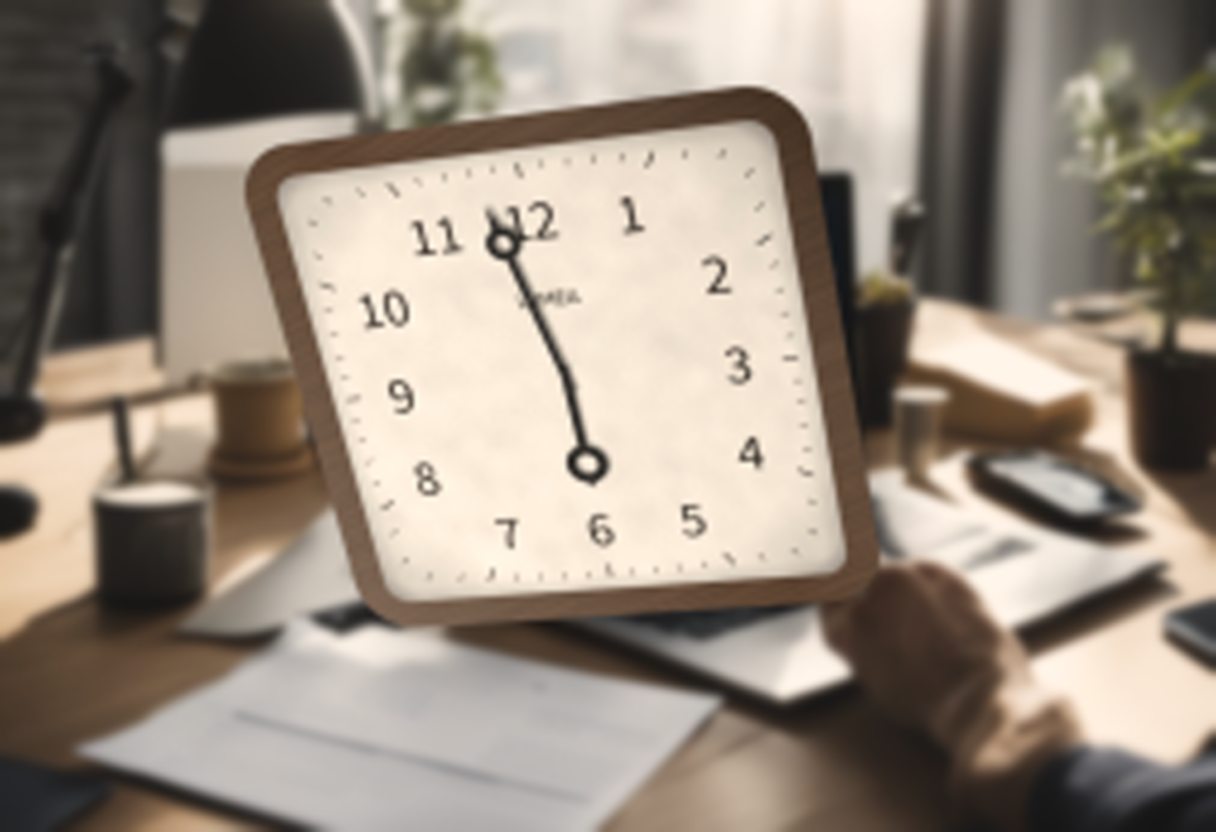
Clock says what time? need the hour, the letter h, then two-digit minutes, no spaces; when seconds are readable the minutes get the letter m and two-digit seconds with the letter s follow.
5h58
